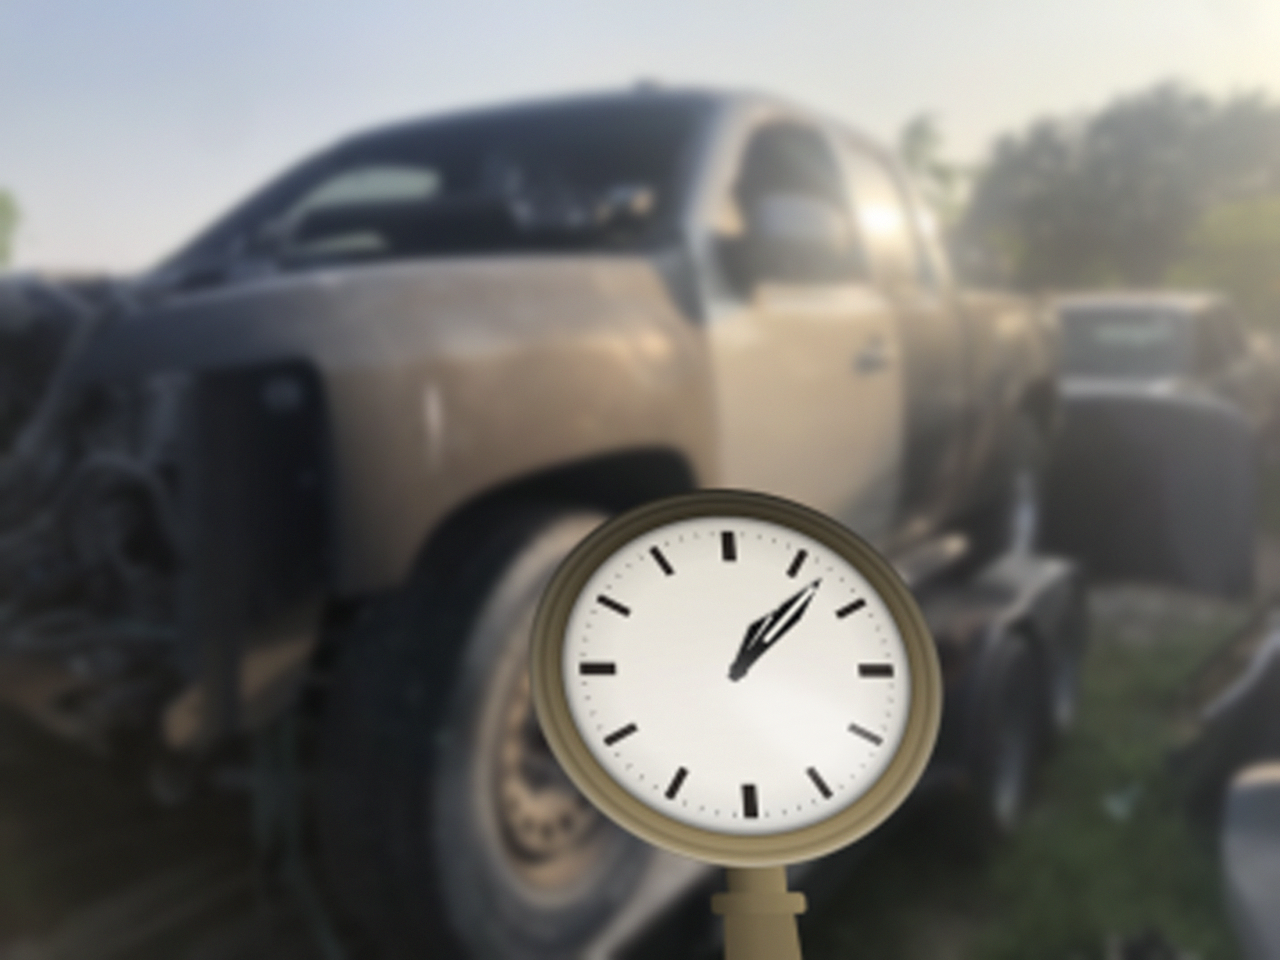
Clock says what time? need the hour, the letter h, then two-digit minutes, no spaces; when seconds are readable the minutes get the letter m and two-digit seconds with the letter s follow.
1h07
